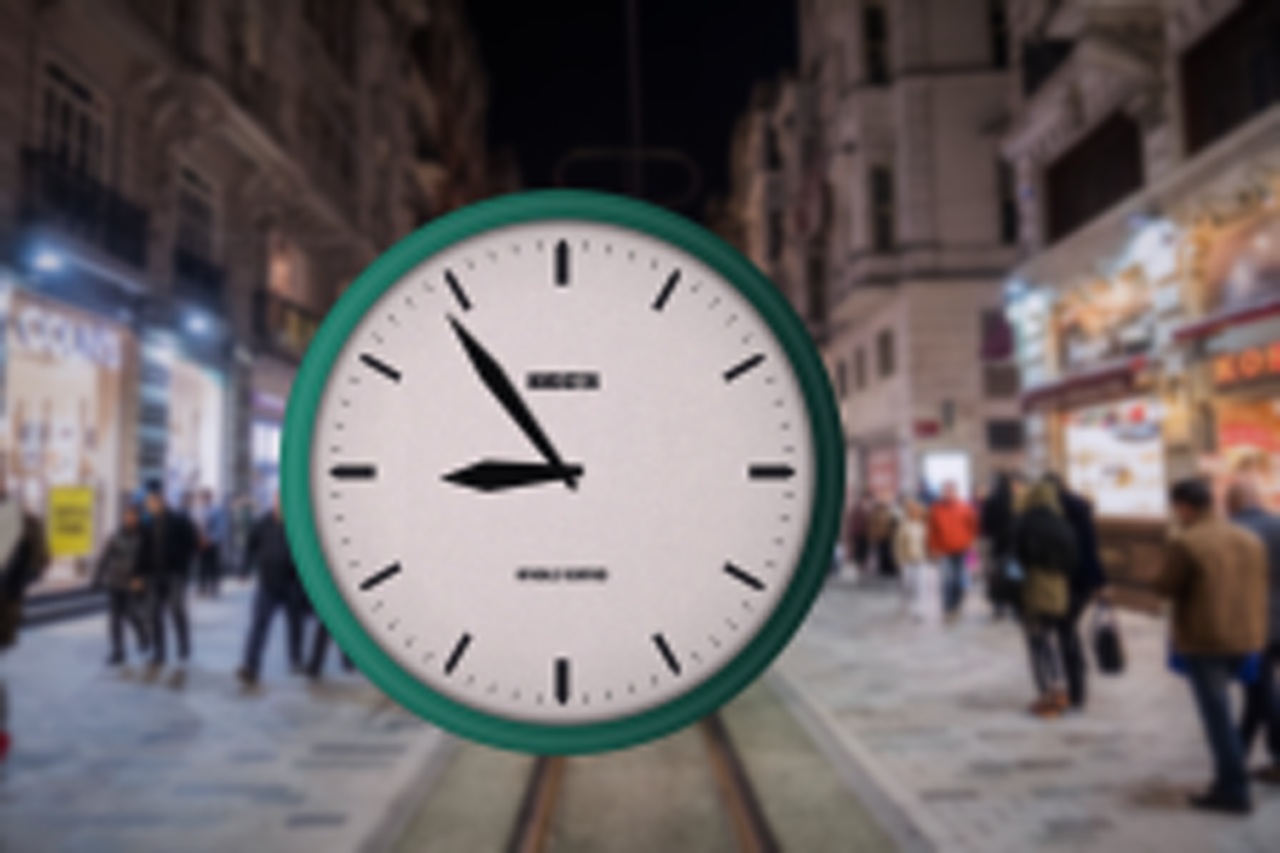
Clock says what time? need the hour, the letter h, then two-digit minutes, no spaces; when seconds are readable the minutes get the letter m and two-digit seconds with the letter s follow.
8h54
